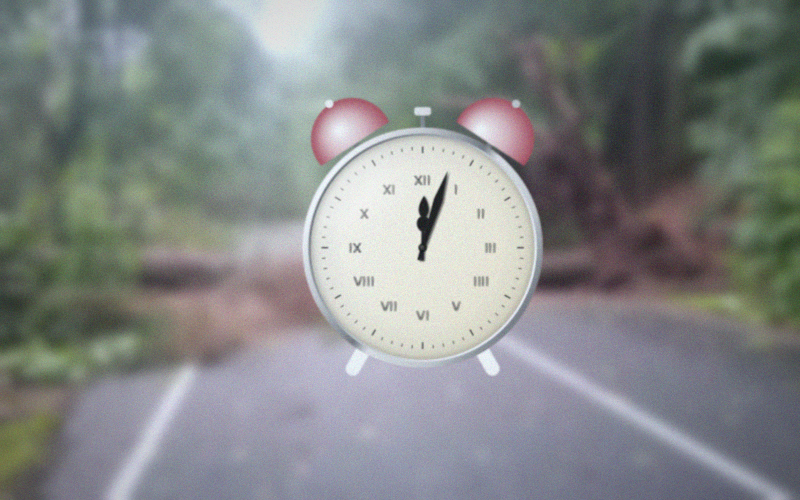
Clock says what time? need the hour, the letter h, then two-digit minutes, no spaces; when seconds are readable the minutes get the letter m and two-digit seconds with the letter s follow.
12h03
